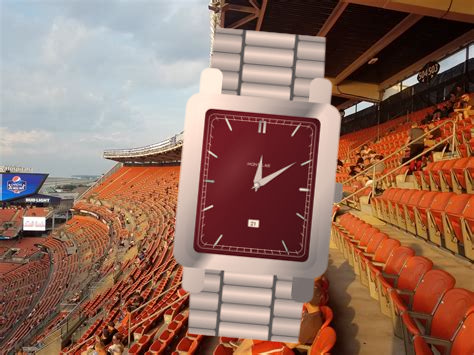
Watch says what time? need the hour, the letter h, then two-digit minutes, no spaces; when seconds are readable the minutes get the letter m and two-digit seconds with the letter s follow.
12h09
